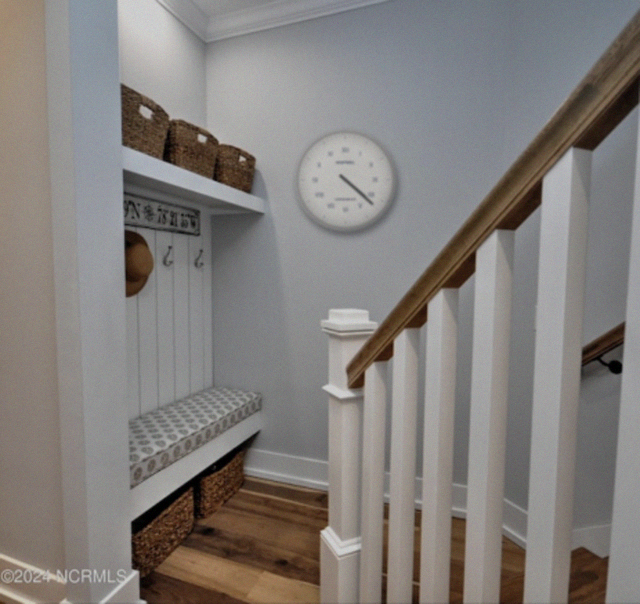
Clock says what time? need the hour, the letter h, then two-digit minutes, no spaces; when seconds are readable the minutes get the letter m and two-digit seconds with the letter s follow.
4h22
